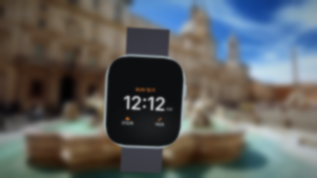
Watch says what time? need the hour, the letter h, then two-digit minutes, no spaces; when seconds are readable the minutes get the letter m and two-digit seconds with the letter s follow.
12h12
